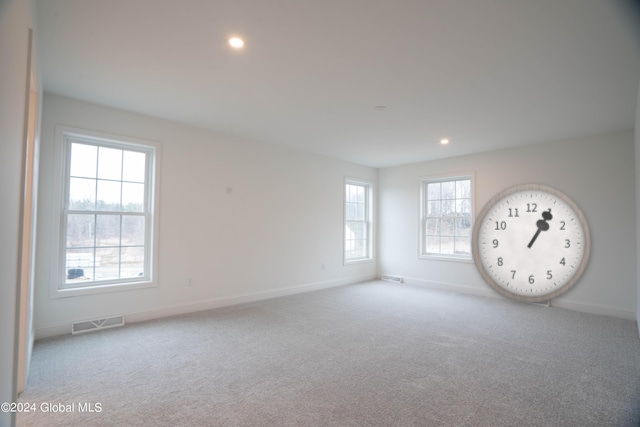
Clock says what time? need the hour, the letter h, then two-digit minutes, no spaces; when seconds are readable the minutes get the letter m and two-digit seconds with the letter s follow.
1h05
